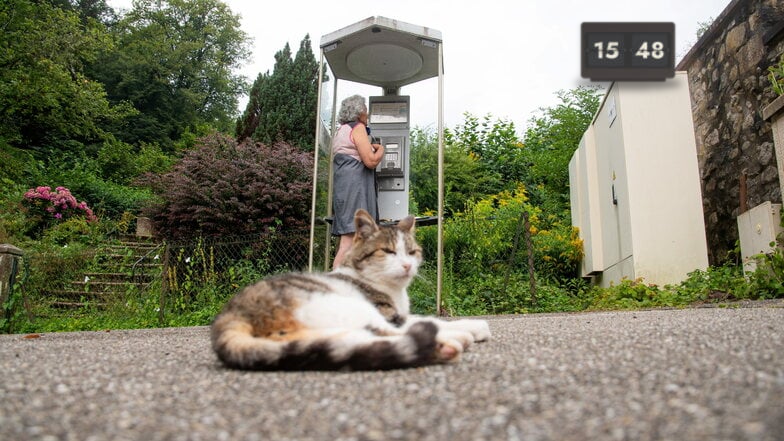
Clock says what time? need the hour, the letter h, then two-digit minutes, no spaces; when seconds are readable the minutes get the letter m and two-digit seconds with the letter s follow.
15h48
